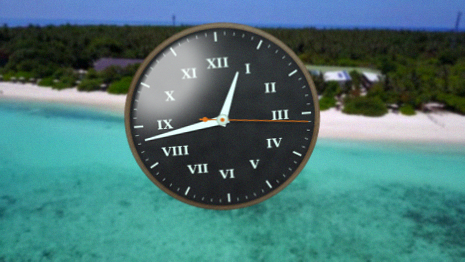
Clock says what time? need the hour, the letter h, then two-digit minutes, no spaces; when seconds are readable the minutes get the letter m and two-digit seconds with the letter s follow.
12h43m16s
